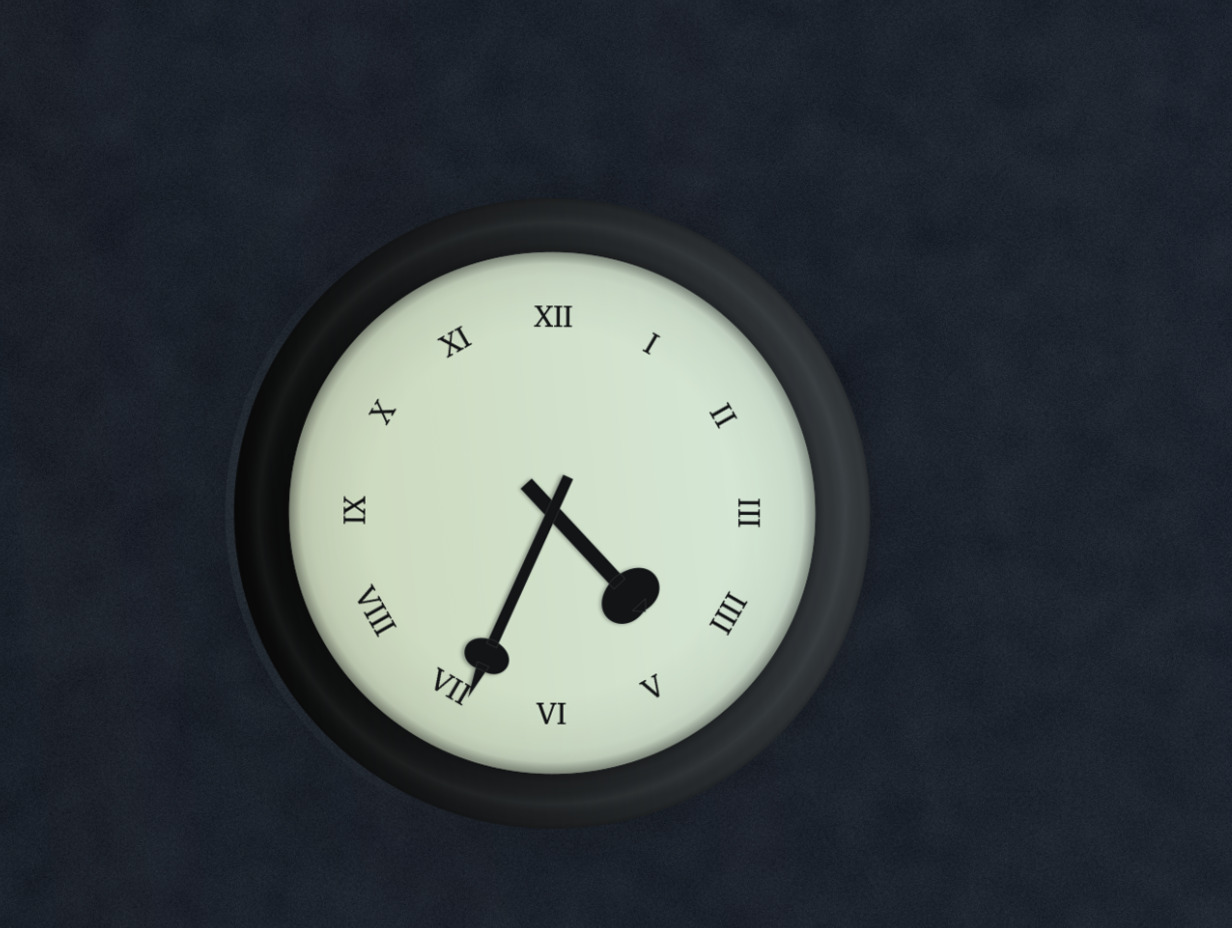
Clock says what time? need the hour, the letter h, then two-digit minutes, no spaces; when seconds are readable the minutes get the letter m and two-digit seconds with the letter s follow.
4h34
